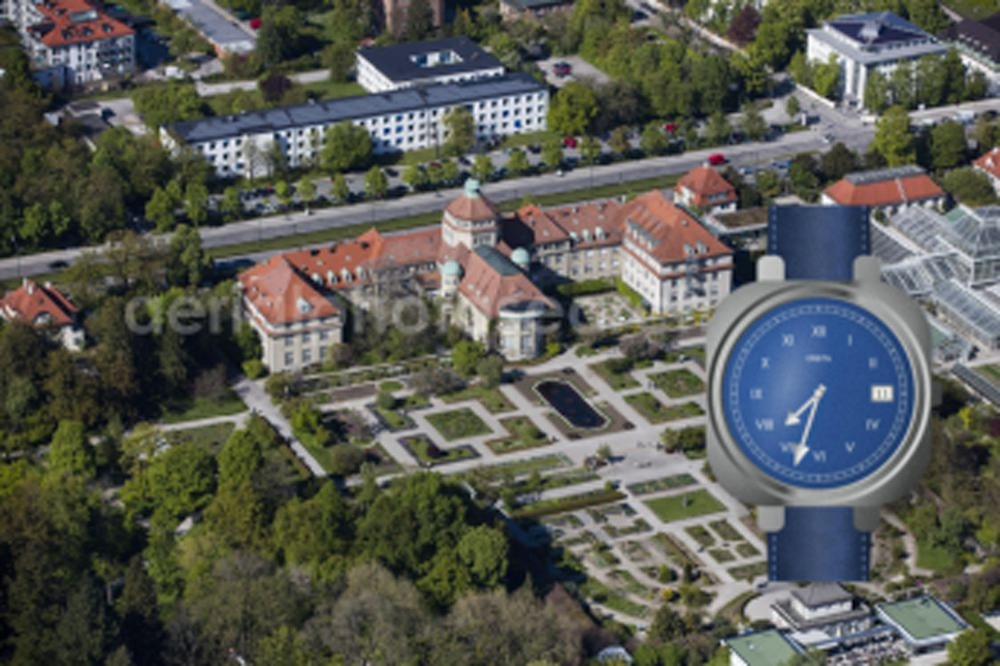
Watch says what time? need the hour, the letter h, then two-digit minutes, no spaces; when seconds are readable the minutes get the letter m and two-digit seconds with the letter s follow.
7h33
